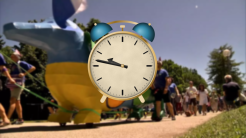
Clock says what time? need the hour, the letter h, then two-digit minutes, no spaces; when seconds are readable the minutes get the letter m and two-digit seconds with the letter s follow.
9h47
